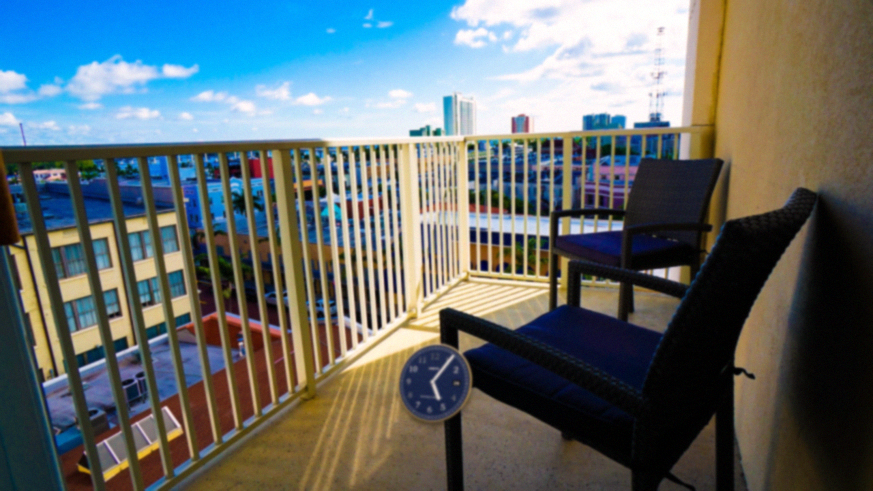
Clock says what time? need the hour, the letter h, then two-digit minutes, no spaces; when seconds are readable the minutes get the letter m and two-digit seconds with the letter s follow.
5h06
